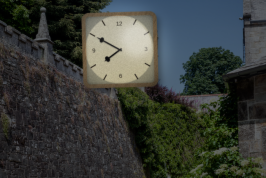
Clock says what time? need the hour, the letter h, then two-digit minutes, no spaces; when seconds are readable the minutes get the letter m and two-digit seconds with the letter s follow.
7h50
